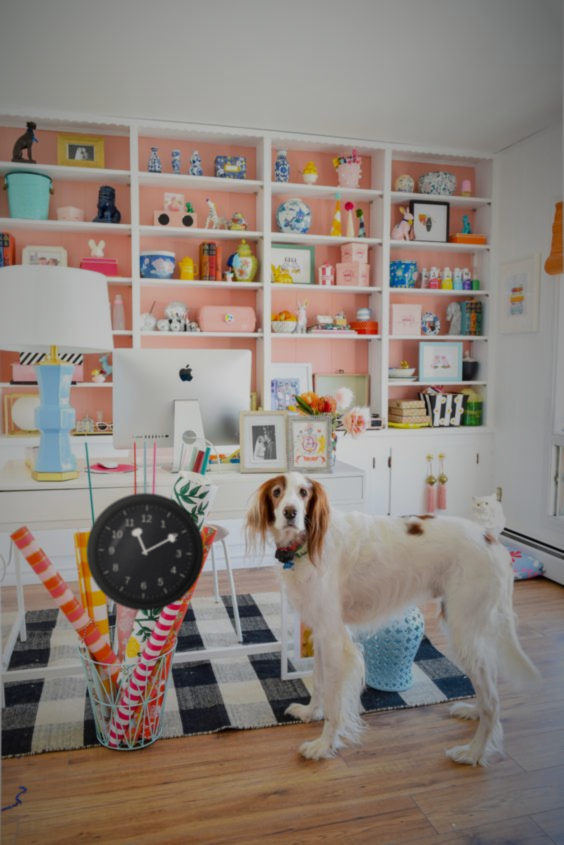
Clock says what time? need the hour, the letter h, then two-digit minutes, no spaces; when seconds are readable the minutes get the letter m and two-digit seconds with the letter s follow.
11h10
